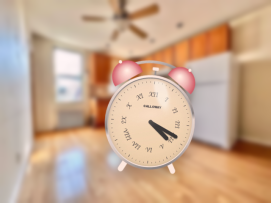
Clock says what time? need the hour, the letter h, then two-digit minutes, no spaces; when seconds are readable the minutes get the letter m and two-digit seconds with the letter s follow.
4h19
